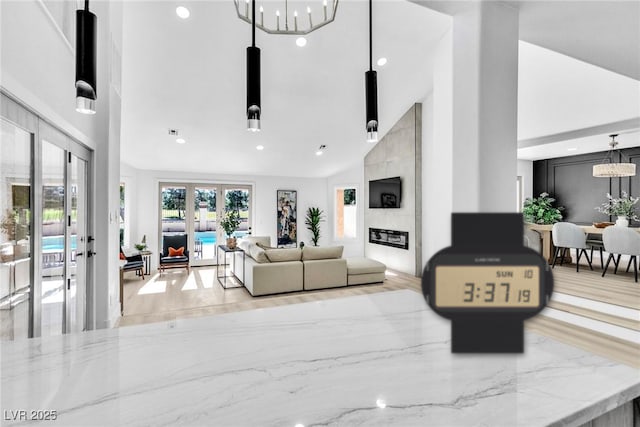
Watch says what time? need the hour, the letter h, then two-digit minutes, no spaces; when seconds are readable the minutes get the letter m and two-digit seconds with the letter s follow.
3h37m19s
